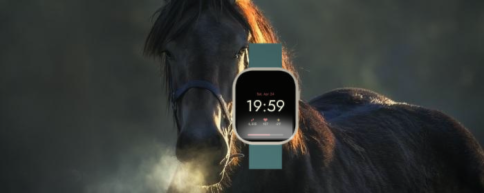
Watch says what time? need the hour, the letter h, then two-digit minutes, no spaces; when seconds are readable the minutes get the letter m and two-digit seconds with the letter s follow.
19h59
